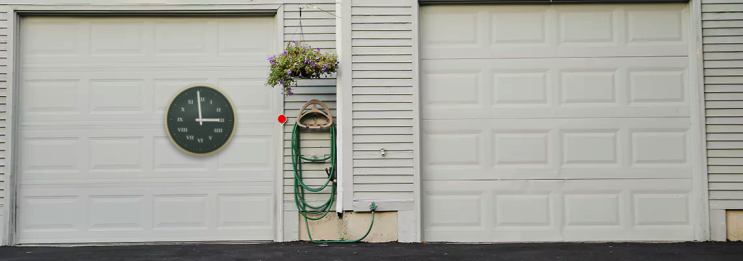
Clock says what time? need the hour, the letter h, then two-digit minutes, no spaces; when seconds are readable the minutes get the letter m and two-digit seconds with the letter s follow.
2h59
